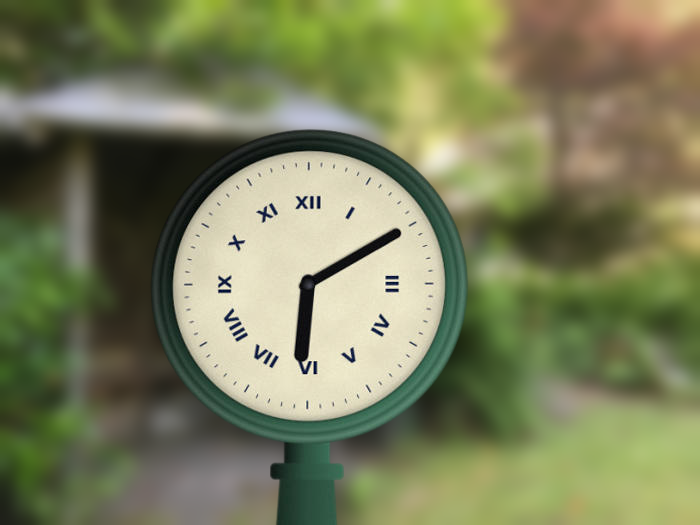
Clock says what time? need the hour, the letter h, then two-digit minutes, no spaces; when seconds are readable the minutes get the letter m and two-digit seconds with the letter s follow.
6h10
